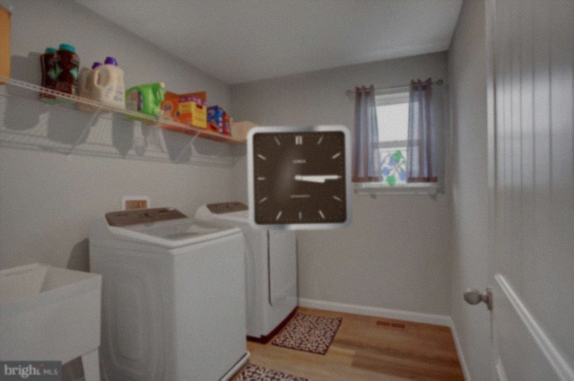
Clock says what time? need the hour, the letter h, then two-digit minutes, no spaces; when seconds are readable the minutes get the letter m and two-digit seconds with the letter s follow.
3h15
